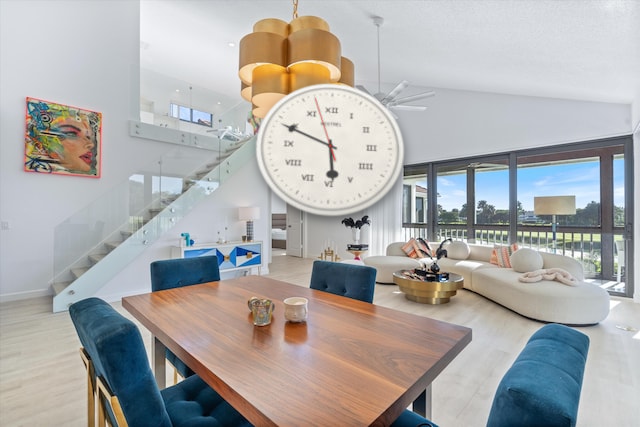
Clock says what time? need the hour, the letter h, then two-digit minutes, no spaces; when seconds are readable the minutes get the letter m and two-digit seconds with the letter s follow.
5h48m57s
